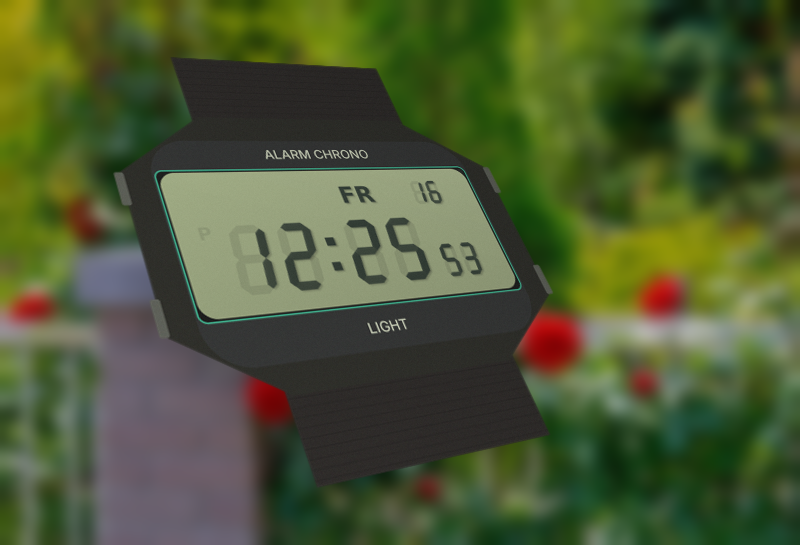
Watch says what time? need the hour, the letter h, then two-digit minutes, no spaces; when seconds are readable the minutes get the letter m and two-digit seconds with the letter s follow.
12h25m53s
